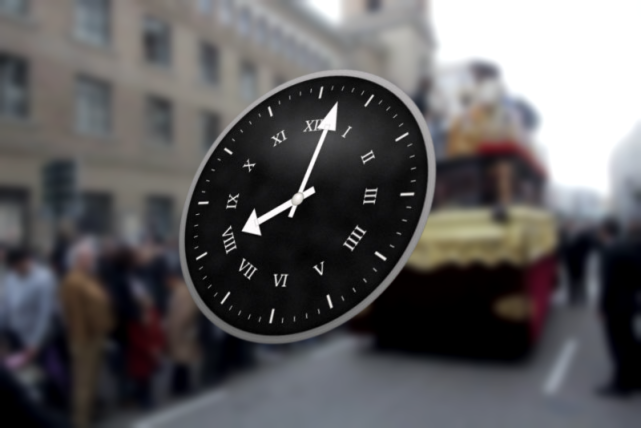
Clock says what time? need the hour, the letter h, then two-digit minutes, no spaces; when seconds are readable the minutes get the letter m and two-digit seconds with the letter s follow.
8h02
